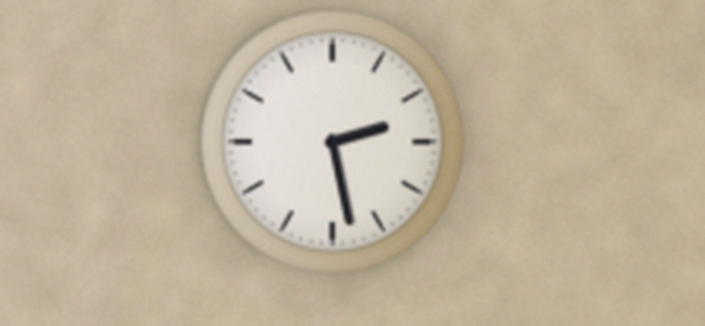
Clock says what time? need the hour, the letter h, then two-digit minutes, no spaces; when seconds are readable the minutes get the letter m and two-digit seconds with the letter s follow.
2h28
